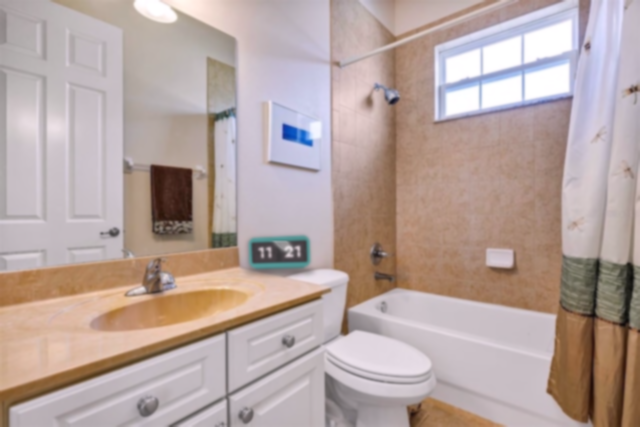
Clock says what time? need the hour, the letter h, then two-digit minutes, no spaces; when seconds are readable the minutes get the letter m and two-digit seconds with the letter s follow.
11h21
